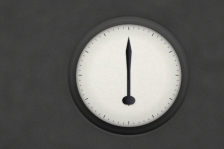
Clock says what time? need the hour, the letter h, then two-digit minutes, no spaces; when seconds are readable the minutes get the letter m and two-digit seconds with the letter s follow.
6h00
